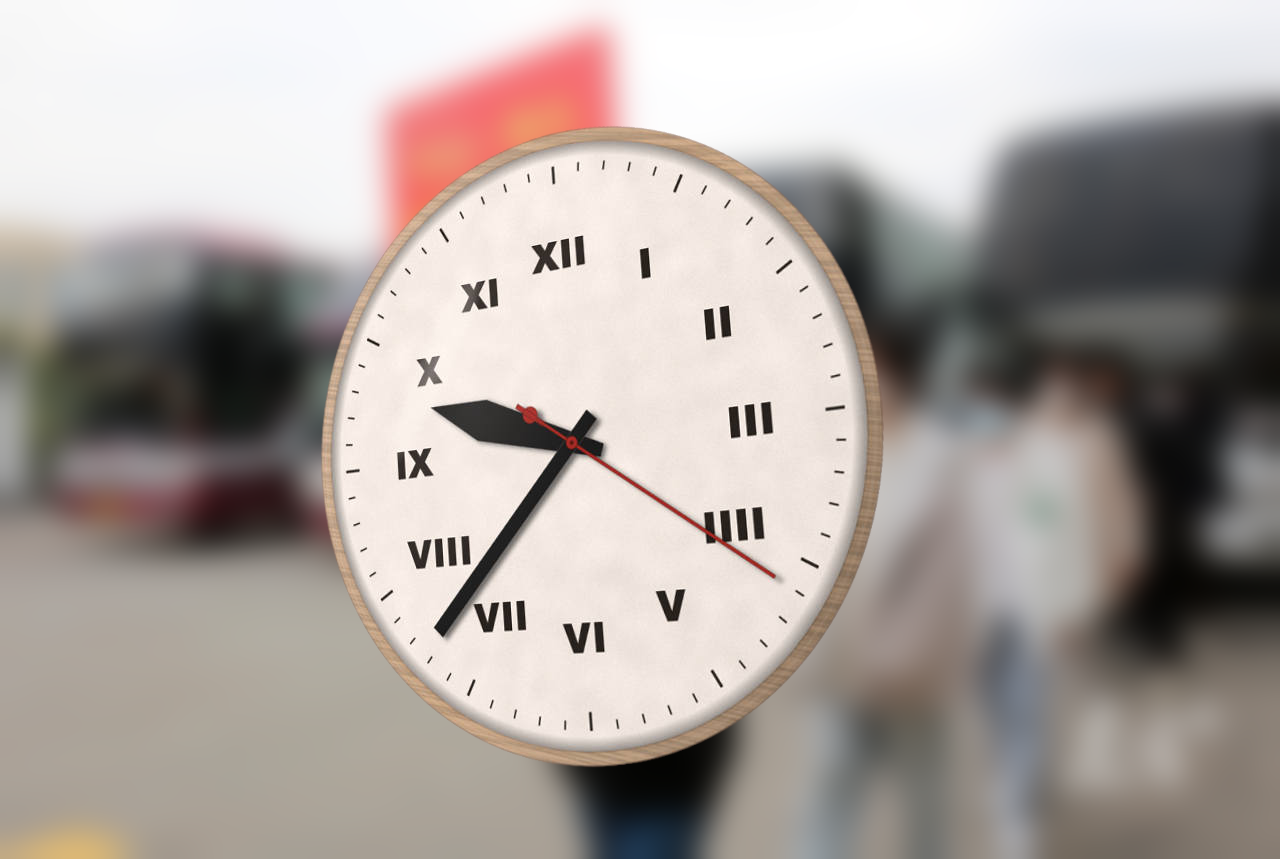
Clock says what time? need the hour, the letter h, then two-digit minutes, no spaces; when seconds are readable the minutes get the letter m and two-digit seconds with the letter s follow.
9h37m21s
